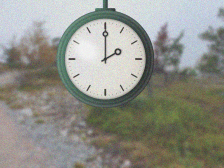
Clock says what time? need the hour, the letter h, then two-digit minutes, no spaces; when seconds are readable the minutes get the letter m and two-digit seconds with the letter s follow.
2h00
